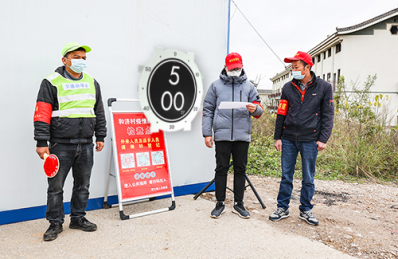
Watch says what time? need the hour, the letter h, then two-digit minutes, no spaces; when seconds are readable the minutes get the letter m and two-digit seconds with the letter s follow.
5h00
